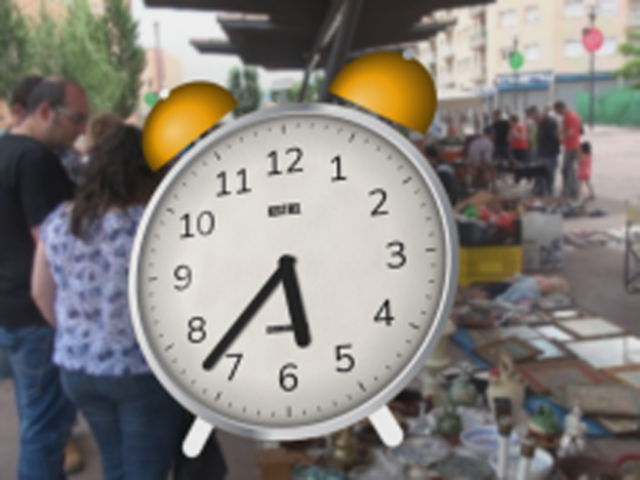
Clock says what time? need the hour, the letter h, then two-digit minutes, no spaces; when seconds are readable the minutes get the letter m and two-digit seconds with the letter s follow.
5h37
